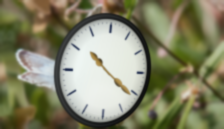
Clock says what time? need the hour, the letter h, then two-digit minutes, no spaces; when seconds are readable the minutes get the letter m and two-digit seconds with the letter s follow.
10h21
